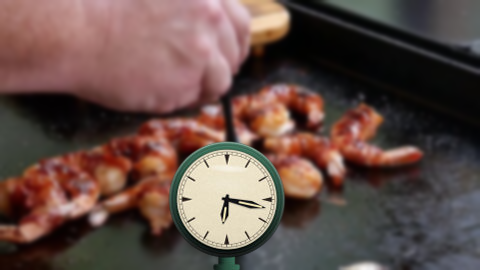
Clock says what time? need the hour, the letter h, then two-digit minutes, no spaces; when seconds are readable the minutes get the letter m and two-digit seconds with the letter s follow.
6h17
